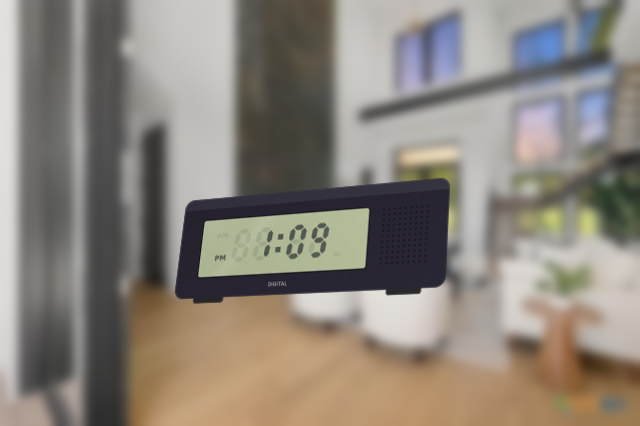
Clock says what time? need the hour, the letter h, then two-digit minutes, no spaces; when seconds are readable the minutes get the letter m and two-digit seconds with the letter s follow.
1h09
